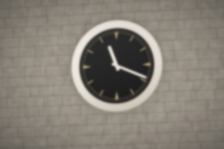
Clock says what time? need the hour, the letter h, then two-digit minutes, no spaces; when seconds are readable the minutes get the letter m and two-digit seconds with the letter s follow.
11h19
